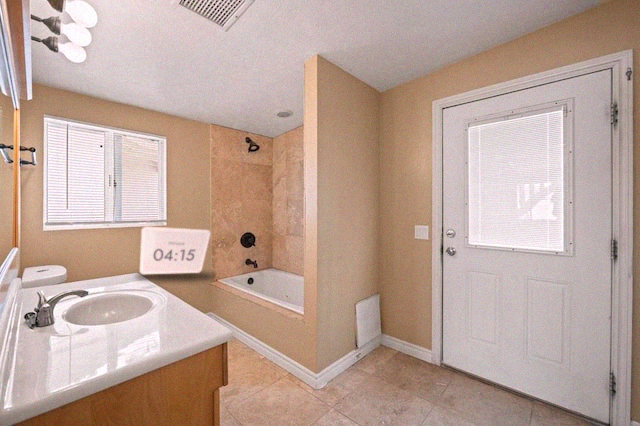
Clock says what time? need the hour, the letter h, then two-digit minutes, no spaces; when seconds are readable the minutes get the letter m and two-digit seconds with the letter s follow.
4h15
